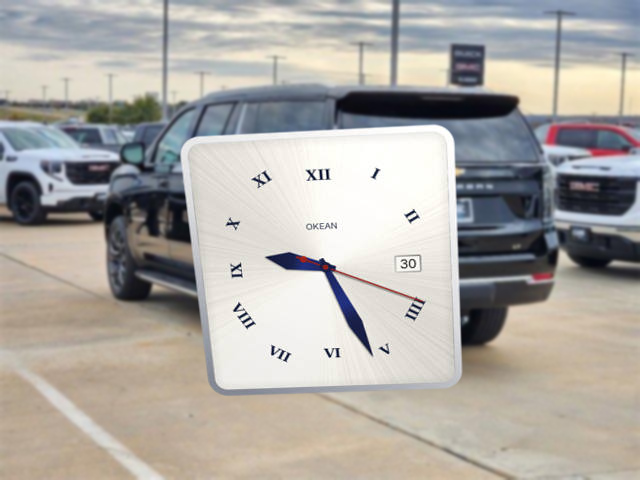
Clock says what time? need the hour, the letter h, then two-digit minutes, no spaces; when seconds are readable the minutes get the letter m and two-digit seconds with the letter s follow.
9h26m19s
